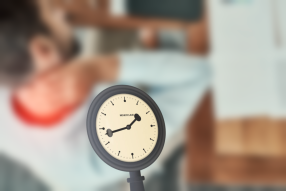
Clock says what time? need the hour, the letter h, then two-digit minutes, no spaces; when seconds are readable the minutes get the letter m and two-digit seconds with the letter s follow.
1h43
